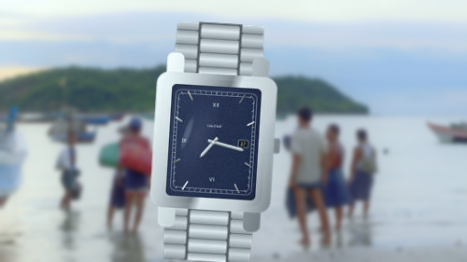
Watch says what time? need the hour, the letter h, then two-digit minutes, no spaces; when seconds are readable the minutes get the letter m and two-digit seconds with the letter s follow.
7h17
